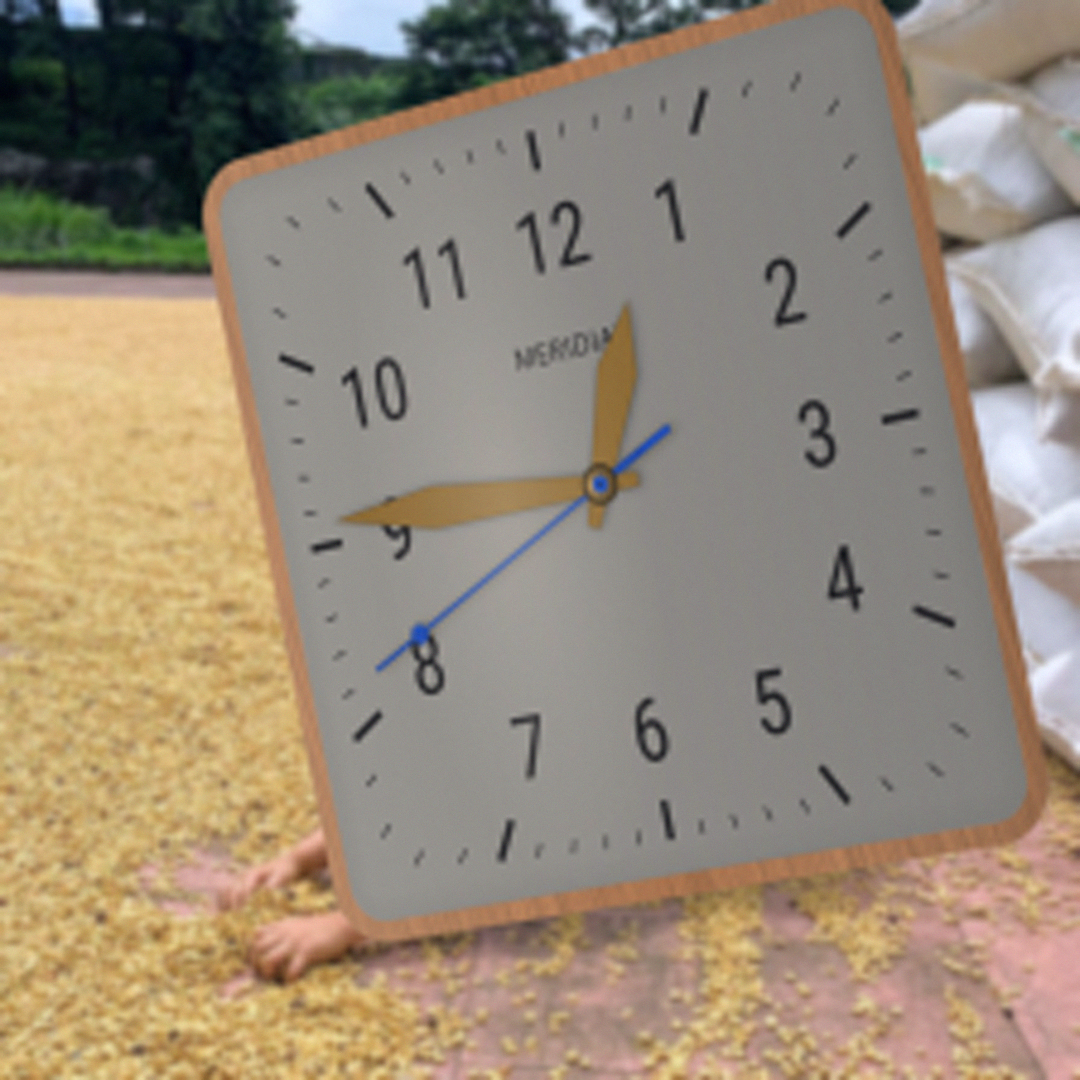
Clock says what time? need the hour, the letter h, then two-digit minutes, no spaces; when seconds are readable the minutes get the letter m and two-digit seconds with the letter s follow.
12h45m41s
